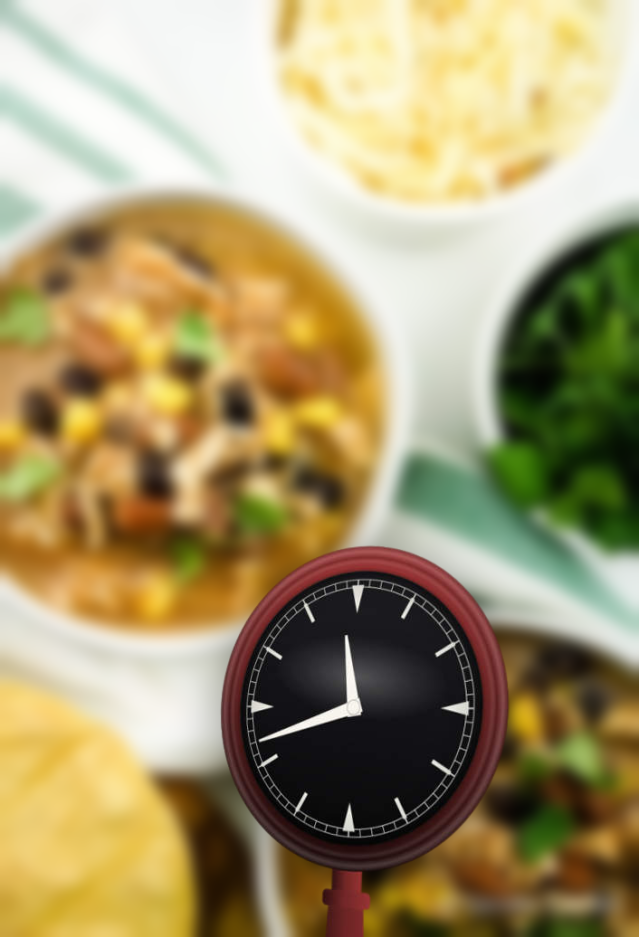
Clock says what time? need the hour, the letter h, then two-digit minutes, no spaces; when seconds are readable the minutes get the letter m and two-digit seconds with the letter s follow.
11h42
